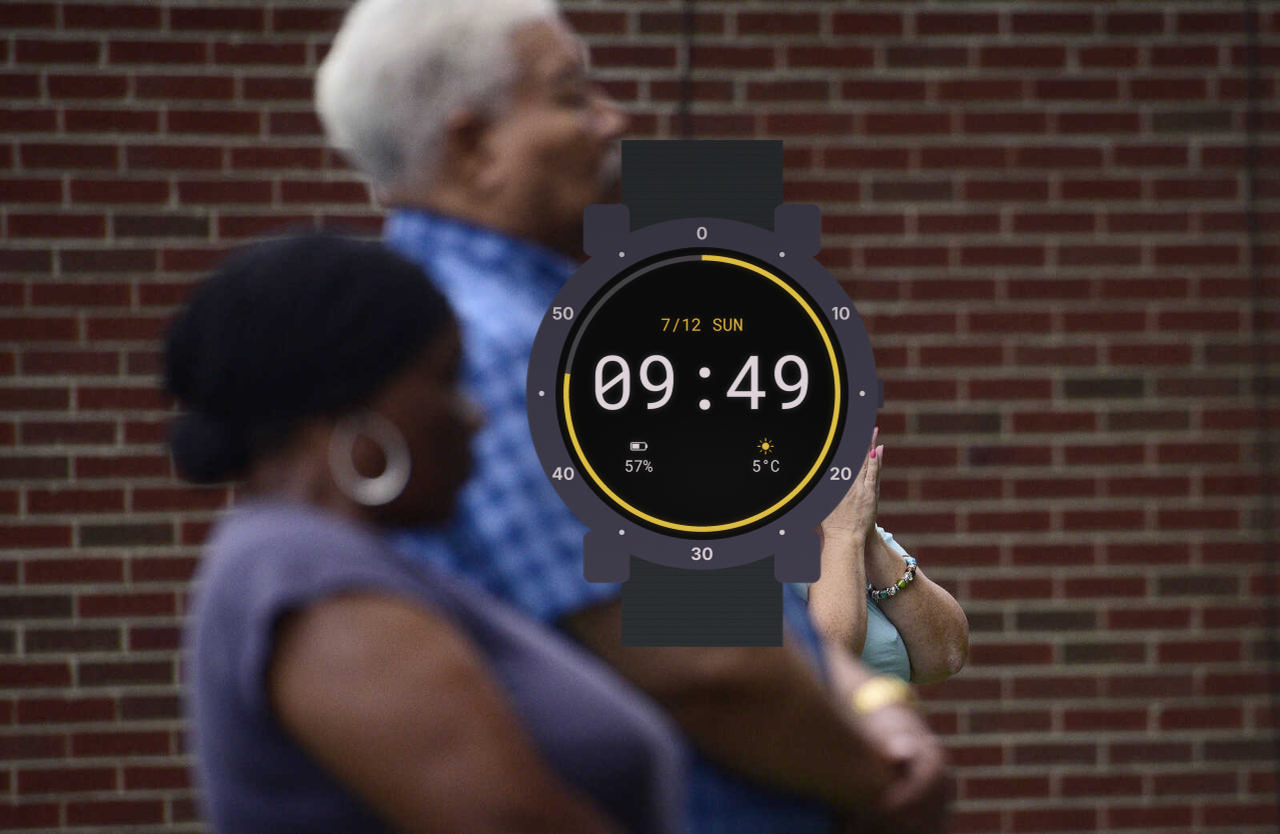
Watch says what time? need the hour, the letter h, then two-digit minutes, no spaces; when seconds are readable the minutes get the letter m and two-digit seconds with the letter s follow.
9h49
